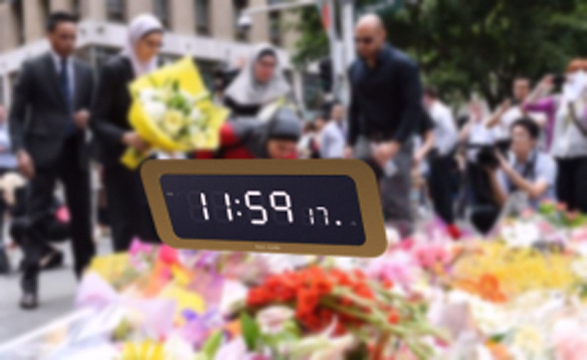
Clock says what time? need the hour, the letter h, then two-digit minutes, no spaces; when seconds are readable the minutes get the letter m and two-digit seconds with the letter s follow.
11h59m17s
